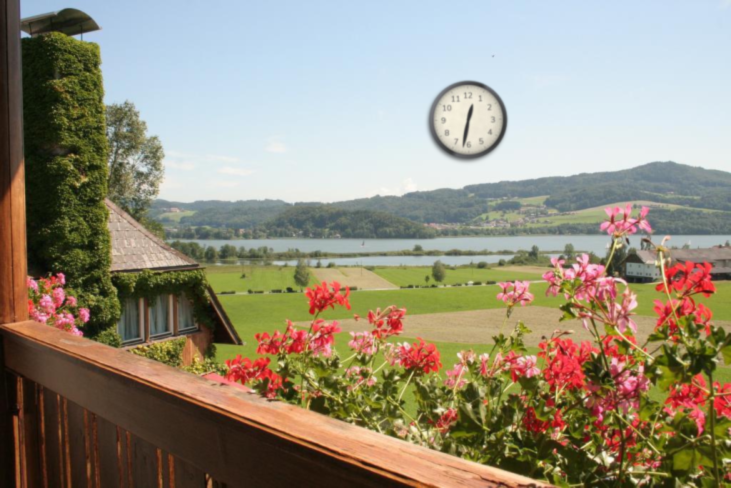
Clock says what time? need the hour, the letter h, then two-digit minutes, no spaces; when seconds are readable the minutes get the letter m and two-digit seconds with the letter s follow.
12h32
